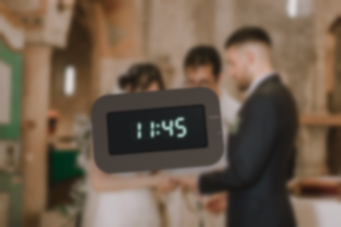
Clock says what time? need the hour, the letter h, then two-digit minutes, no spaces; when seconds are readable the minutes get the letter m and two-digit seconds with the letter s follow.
11h45
